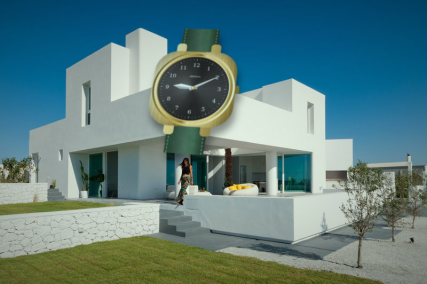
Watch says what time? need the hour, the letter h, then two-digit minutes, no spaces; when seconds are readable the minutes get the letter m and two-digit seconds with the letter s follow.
9h10
